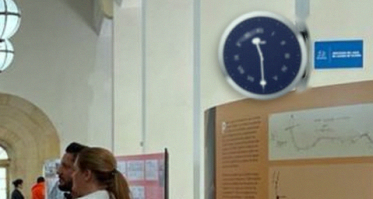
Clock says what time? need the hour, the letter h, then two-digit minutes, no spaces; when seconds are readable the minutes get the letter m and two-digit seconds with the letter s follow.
11h30
